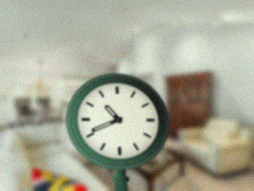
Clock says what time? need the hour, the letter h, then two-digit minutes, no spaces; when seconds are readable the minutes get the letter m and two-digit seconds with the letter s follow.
10h41
